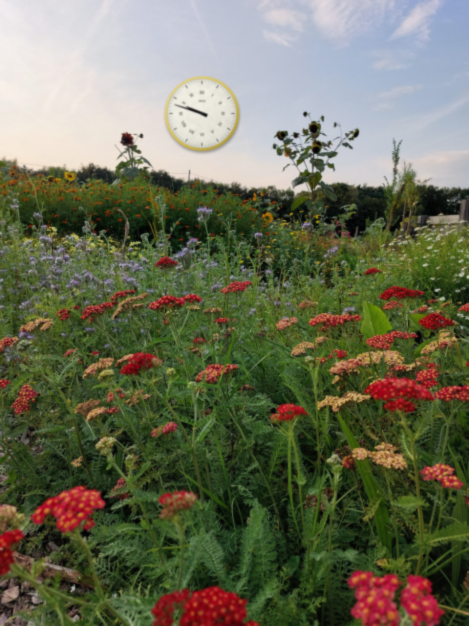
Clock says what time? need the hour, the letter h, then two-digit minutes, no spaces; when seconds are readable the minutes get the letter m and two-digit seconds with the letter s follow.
9h48
